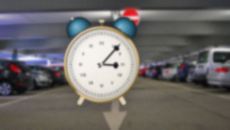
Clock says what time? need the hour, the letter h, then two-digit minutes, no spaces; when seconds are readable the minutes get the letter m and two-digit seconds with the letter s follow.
3h07
